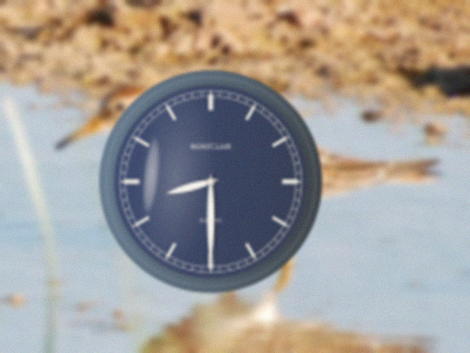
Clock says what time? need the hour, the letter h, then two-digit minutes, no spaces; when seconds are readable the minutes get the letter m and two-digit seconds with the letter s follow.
8h30
